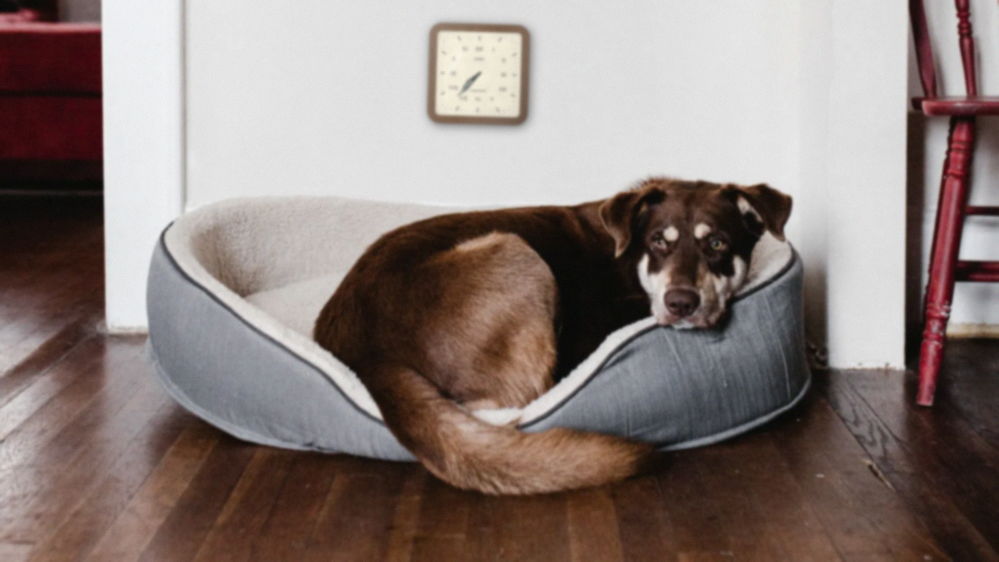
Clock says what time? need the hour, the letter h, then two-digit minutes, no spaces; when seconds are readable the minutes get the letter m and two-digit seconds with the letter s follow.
7h37
